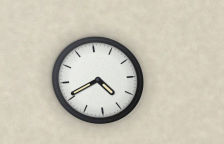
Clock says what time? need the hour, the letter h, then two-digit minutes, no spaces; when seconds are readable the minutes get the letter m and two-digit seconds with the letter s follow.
4h41
